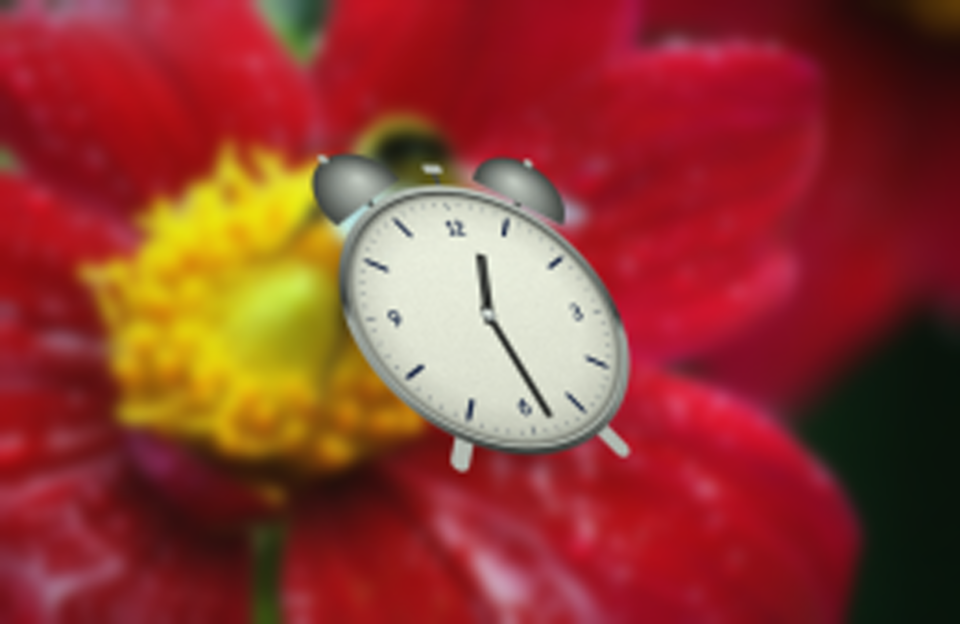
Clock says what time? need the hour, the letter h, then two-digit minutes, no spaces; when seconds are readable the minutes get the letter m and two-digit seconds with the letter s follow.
12h28
